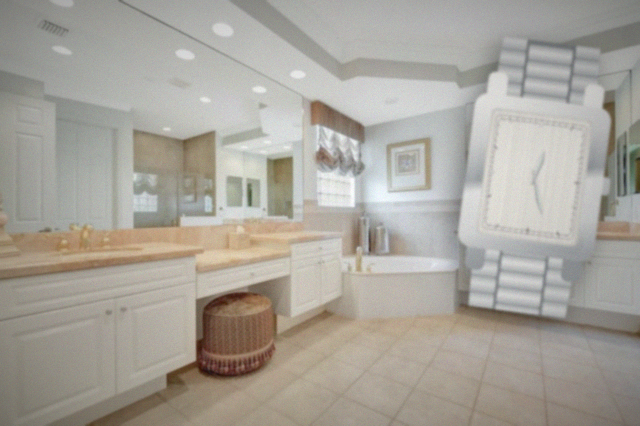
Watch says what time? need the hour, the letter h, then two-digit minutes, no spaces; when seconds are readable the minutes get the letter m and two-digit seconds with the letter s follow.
12h27
